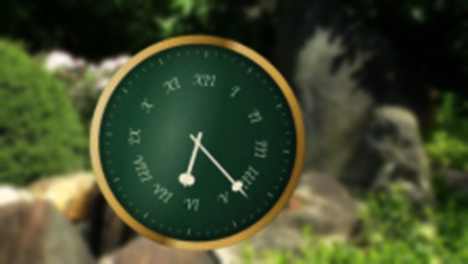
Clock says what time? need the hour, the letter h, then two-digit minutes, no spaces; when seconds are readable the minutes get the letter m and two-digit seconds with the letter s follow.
6h22
